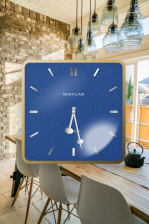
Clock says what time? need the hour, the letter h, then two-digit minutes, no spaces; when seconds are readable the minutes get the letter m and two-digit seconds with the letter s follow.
6h28
